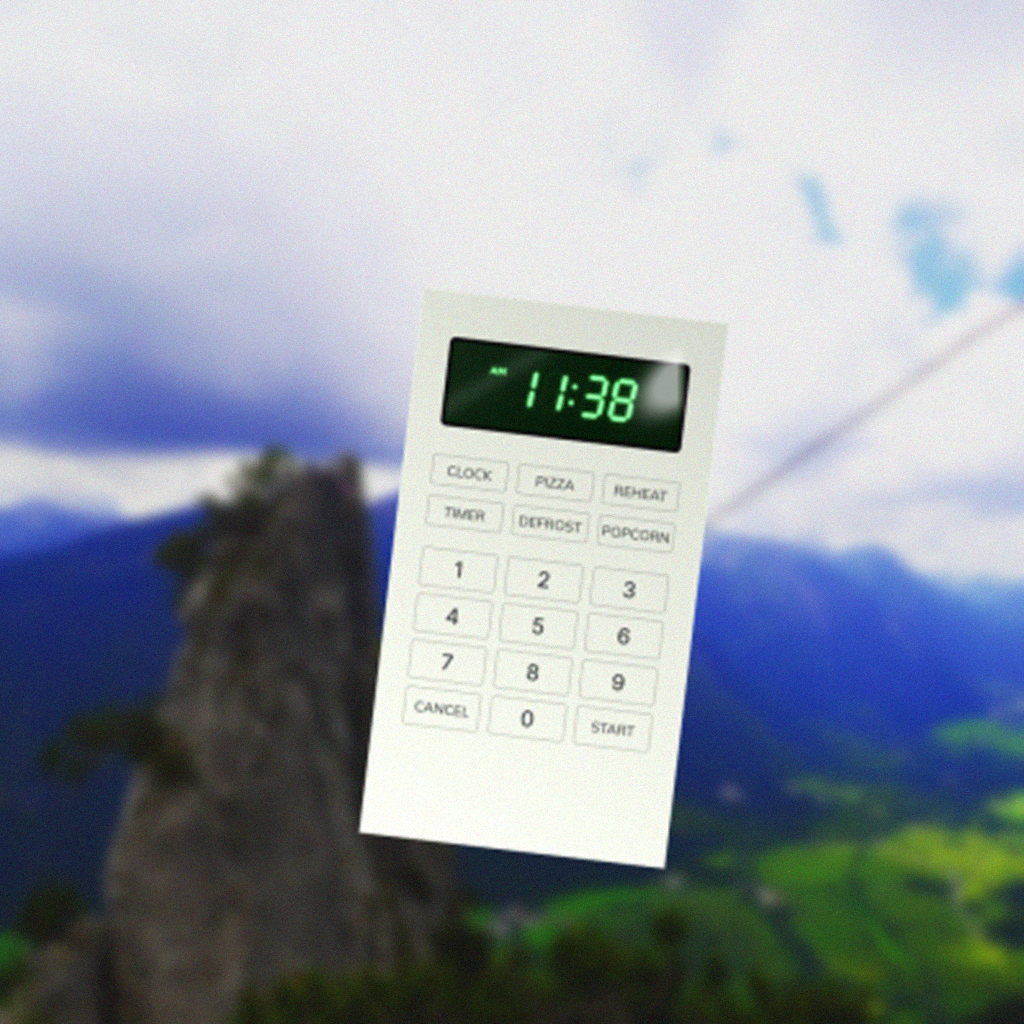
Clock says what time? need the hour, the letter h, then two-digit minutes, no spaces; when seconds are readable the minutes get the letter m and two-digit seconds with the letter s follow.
11h38
